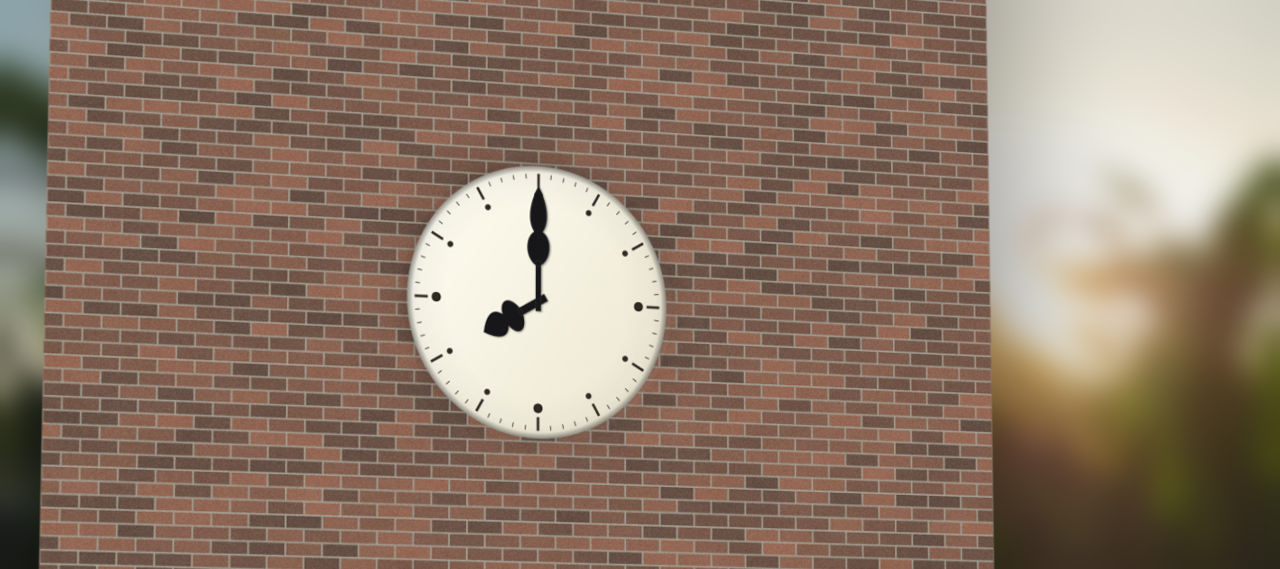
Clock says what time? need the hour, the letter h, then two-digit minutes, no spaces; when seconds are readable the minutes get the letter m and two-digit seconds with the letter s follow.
8h00
